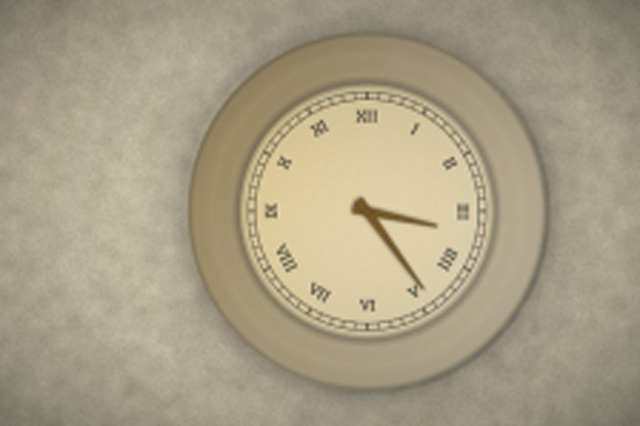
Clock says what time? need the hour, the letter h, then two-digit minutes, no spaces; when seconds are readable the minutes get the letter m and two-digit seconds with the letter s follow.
3h24
